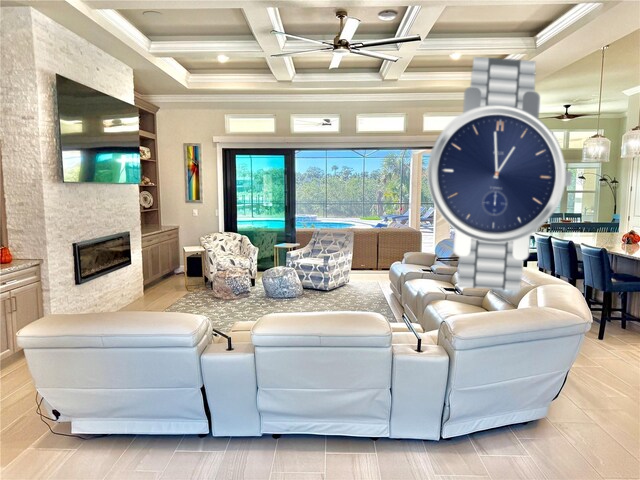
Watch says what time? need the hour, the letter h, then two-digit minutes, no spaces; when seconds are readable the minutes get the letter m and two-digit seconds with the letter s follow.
12h59
